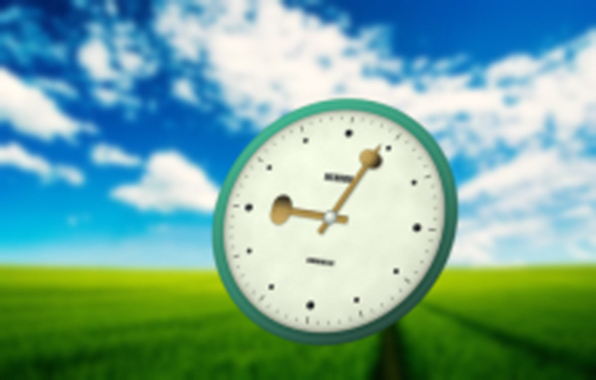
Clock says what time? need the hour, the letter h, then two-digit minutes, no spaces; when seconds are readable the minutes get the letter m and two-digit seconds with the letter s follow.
9h04
